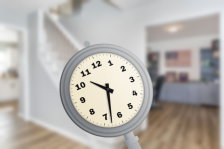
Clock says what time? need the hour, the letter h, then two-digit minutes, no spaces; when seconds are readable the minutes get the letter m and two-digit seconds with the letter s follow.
10h33
